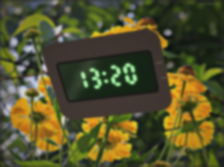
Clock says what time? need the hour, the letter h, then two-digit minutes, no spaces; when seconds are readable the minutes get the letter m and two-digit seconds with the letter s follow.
13h20
